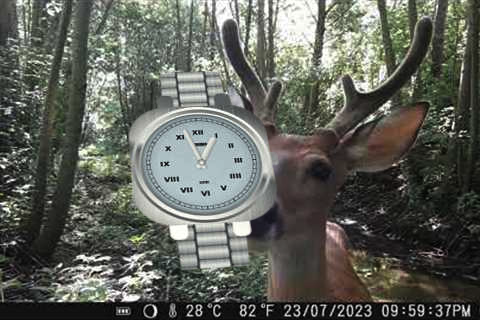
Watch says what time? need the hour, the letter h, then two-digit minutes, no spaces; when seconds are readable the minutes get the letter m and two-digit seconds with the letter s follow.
12h57
